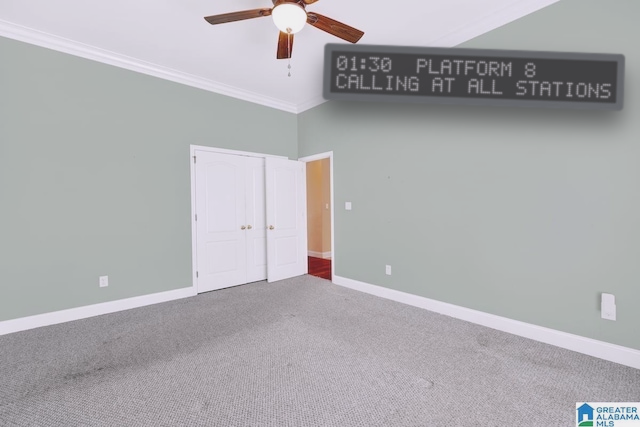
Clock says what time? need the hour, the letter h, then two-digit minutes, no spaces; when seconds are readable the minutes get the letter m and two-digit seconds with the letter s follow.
1h30
